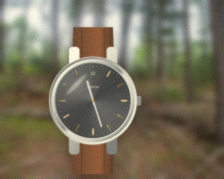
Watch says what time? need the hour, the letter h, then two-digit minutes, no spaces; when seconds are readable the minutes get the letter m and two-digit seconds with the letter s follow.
11h27
